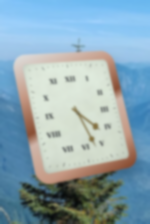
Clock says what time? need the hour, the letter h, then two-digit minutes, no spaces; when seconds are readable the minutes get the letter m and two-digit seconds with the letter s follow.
4h27
